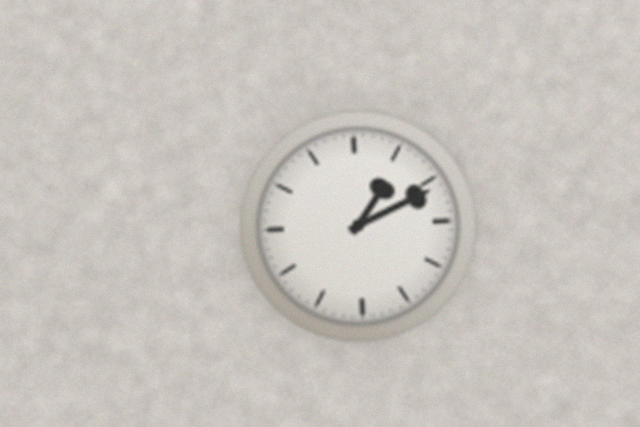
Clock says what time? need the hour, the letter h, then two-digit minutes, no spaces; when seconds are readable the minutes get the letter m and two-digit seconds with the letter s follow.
1h11
